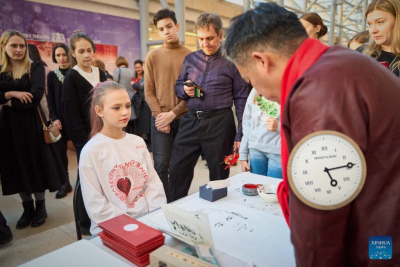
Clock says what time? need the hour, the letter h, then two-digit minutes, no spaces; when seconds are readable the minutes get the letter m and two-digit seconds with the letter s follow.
5h14
